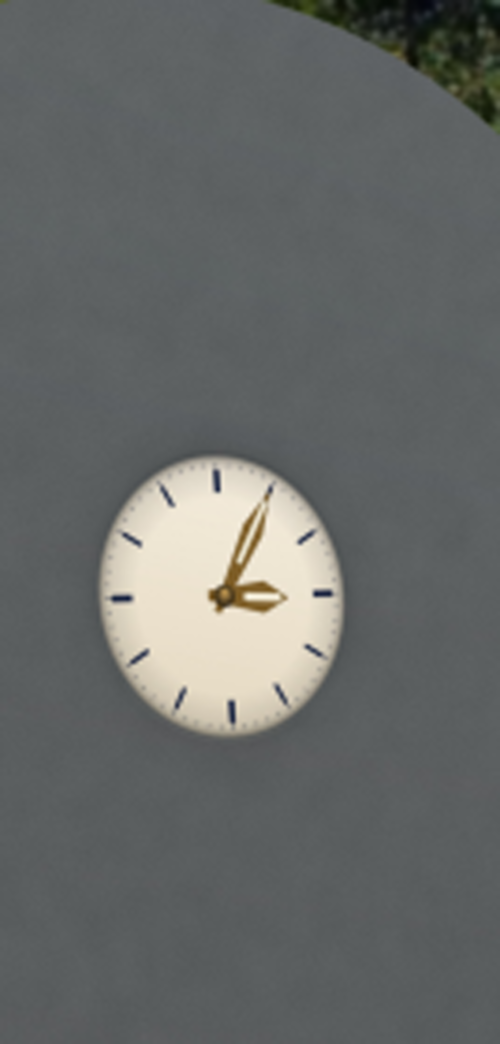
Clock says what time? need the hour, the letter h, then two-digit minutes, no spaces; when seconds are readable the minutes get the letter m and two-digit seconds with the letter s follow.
3h05
